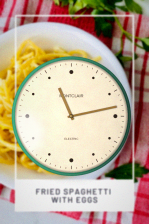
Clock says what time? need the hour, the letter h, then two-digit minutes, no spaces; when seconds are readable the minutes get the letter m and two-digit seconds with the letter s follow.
11h13
